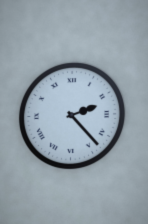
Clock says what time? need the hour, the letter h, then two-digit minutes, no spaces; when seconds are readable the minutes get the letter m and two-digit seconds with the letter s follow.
2h23
